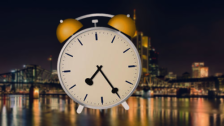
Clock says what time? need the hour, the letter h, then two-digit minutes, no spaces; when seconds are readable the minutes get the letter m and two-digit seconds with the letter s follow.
7h25
